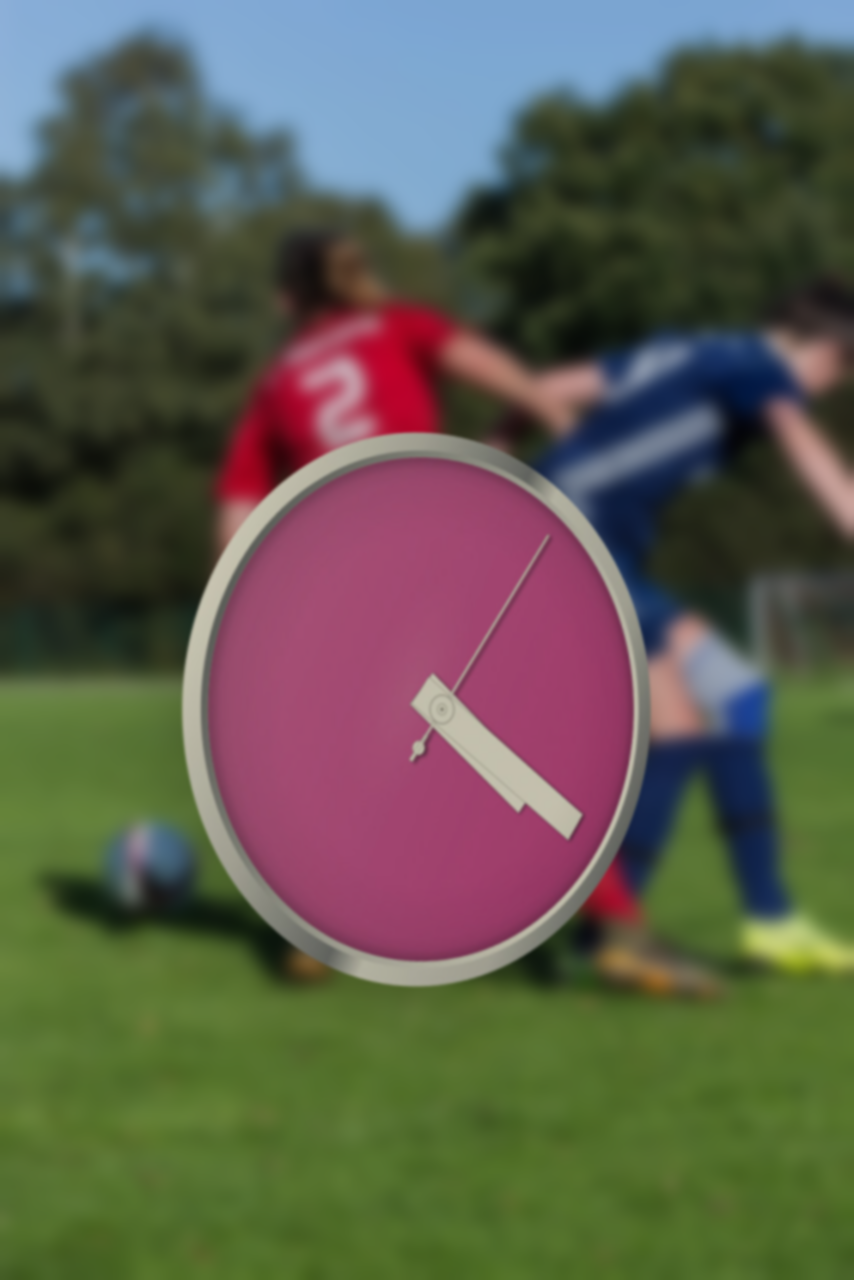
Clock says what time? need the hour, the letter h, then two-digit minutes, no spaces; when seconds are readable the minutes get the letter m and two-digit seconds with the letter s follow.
4h21m06s
